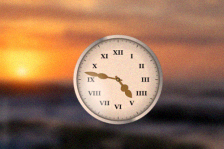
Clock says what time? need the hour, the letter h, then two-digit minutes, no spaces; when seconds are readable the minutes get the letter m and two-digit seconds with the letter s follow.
4h47
